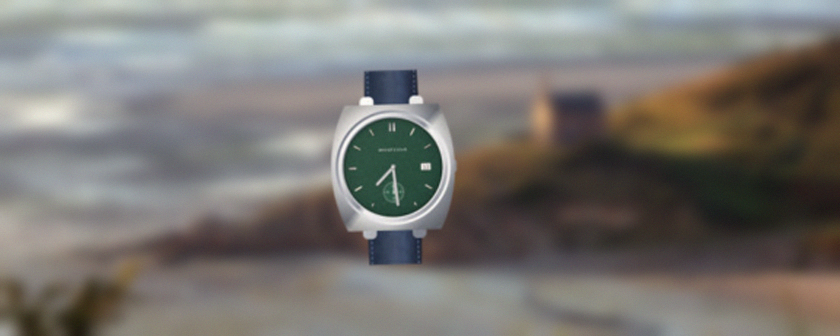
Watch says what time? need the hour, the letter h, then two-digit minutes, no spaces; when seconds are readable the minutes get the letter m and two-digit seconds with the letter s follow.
7h29
